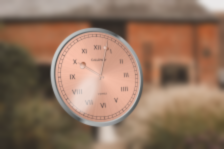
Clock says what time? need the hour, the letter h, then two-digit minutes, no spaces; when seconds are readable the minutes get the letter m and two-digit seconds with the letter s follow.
10h03
